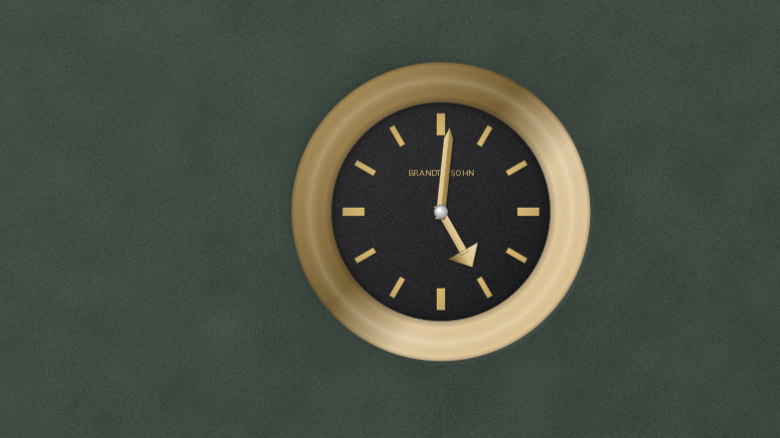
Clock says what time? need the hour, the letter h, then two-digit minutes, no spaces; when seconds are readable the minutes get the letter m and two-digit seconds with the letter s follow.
5h01
